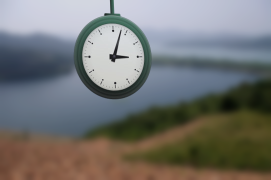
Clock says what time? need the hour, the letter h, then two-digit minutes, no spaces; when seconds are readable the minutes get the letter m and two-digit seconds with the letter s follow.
3h03
